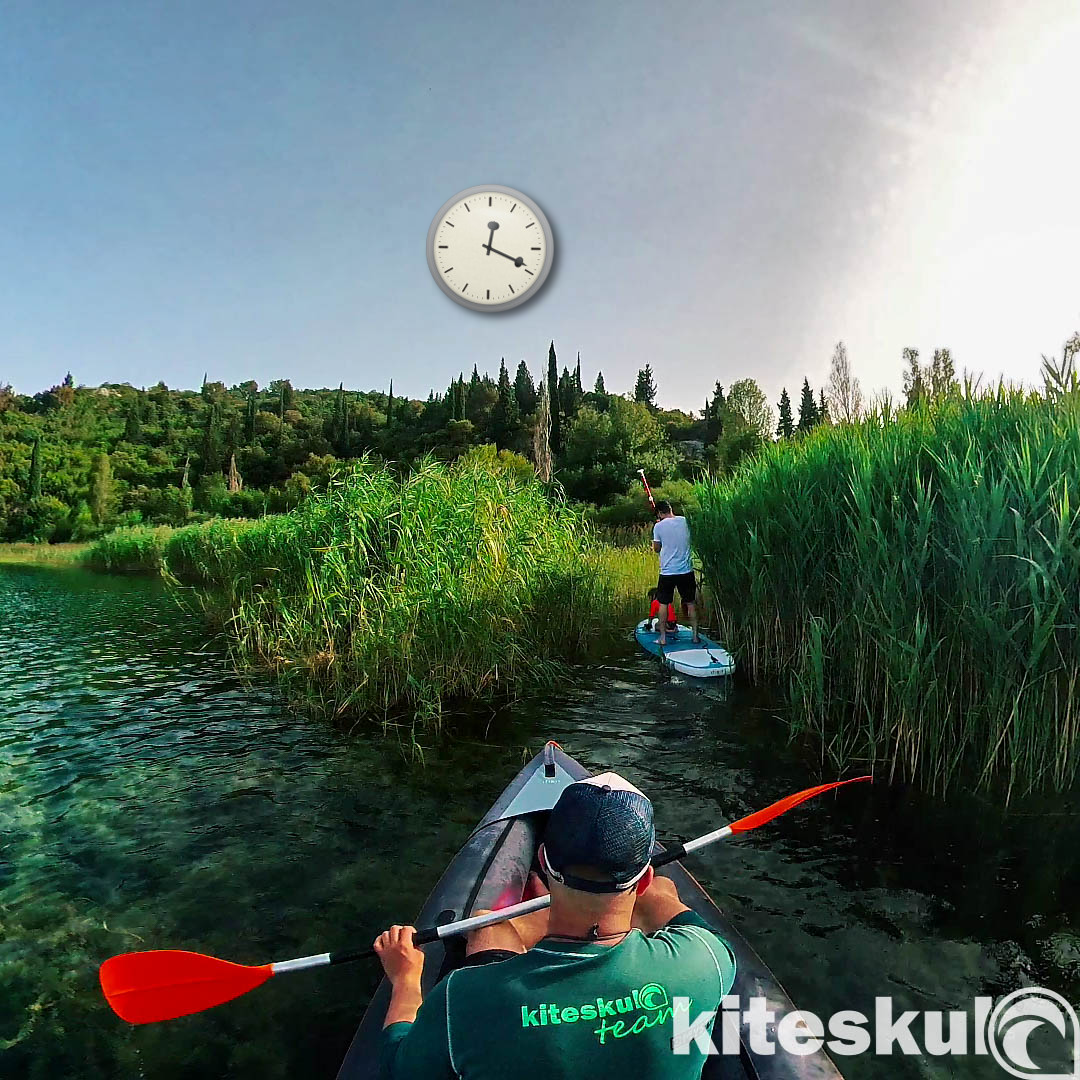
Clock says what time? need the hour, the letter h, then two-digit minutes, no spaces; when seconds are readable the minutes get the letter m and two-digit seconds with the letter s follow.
12h19
